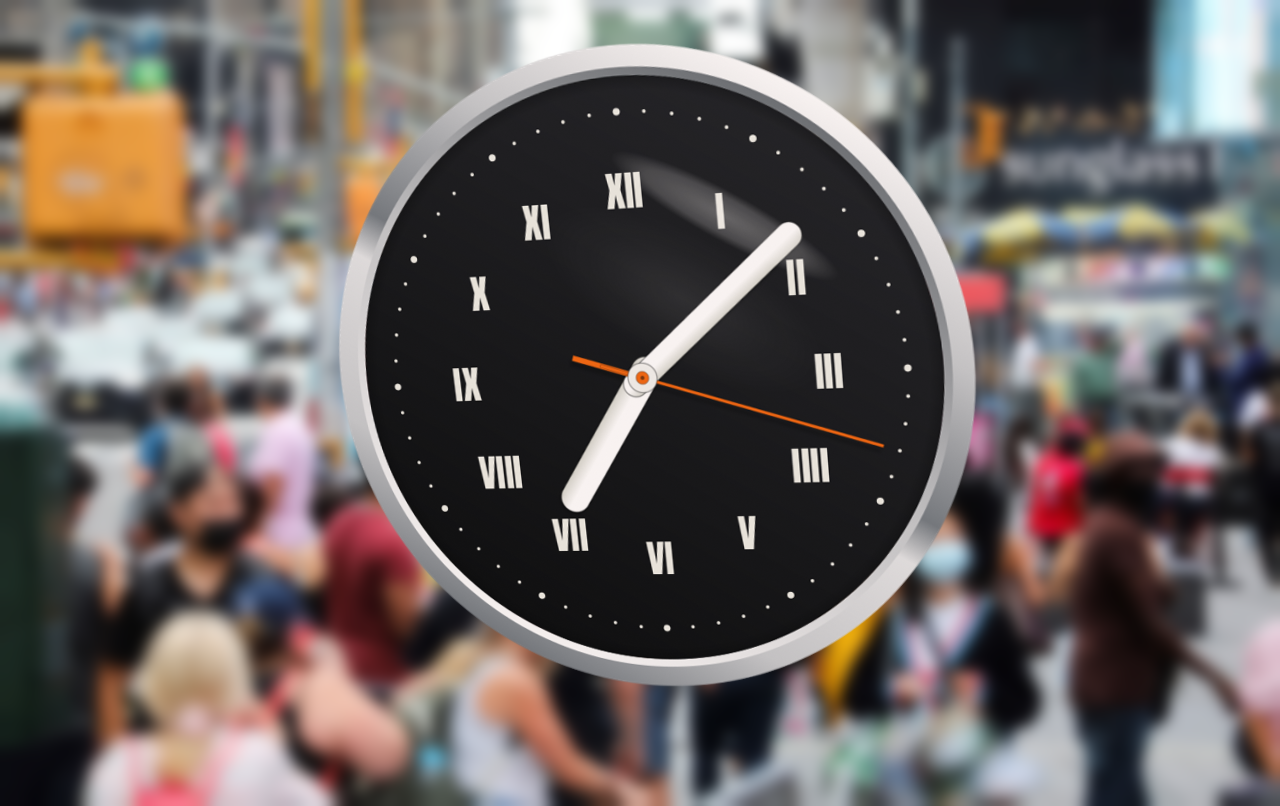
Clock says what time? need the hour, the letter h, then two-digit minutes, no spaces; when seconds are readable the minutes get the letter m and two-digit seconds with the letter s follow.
7h08m18s
